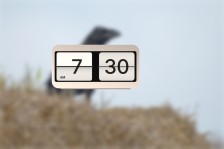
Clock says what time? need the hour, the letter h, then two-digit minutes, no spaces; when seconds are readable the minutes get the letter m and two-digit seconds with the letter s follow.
7h30
